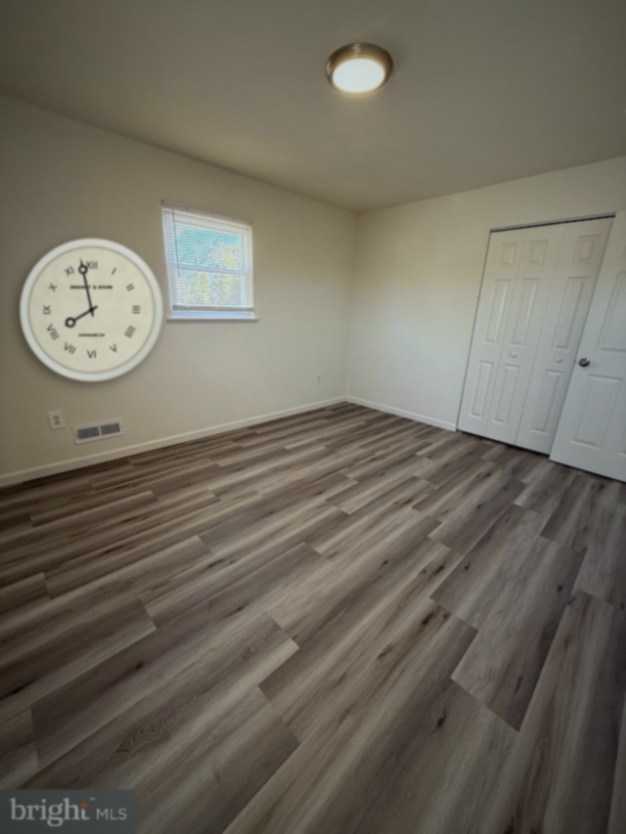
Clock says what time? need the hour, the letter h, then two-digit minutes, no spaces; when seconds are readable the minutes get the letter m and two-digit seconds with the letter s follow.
7h58
